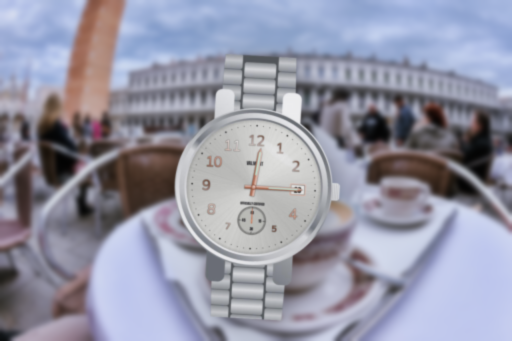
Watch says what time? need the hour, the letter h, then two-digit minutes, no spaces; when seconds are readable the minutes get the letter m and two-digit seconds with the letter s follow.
12h15
